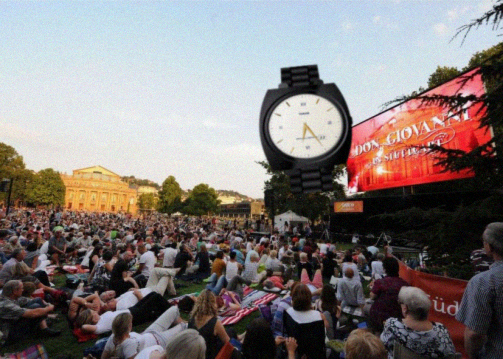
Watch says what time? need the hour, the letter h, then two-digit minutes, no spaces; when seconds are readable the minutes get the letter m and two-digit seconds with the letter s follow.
6h25
